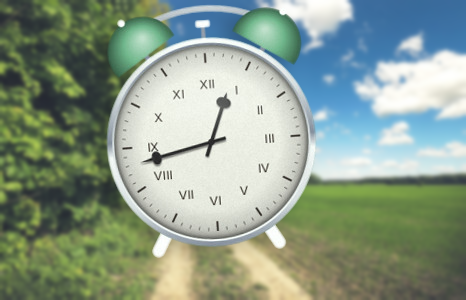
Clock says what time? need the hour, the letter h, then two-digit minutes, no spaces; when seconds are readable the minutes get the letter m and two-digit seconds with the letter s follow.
12h43
